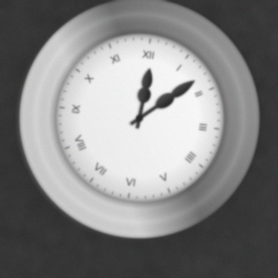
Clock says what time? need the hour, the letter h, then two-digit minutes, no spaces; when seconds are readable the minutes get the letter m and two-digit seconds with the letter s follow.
12h08
